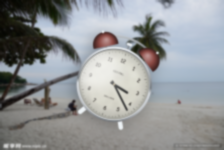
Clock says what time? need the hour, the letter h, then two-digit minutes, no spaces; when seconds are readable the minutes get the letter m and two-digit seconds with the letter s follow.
3h22
